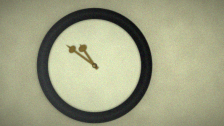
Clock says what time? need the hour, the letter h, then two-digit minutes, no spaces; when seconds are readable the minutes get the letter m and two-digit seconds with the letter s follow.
10h51
